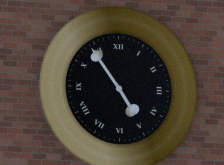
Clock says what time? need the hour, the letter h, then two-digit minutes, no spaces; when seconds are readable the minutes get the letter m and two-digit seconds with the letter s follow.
4h54
